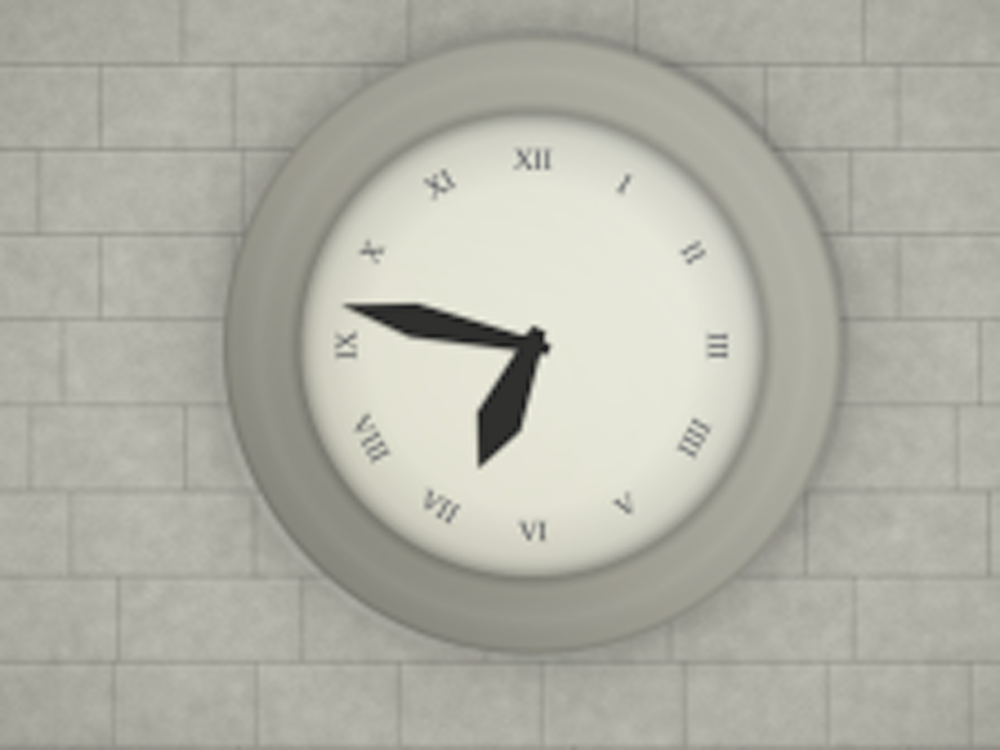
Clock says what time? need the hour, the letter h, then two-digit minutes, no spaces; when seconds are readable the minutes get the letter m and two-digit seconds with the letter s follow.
6h47
